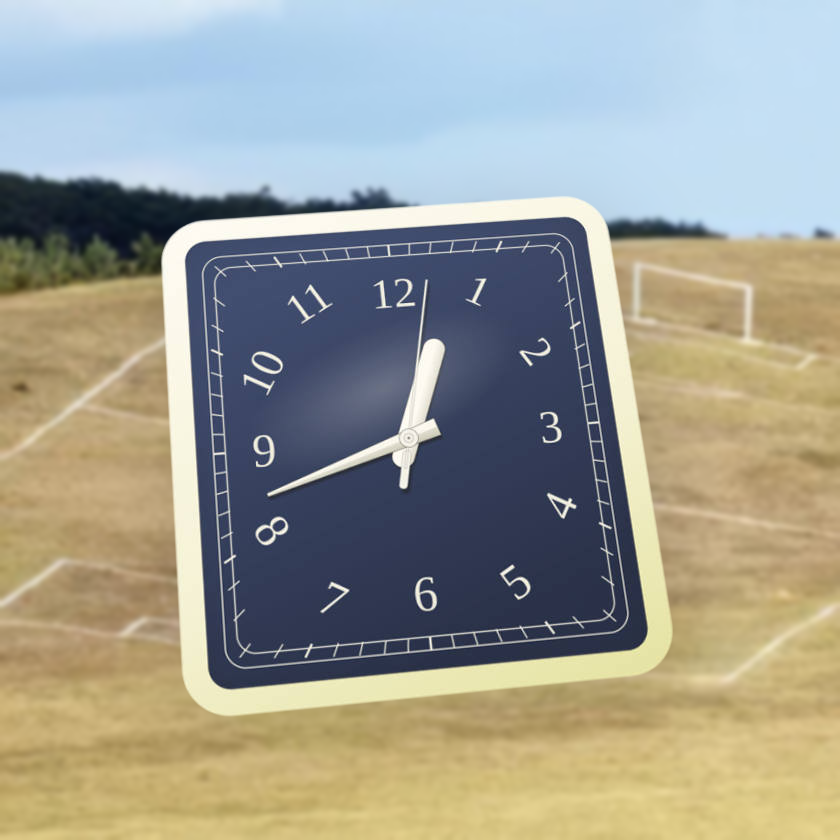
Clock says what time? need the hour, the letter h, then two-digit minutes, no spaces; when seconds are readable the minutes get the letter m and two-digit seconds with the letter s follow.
12h42m02s
